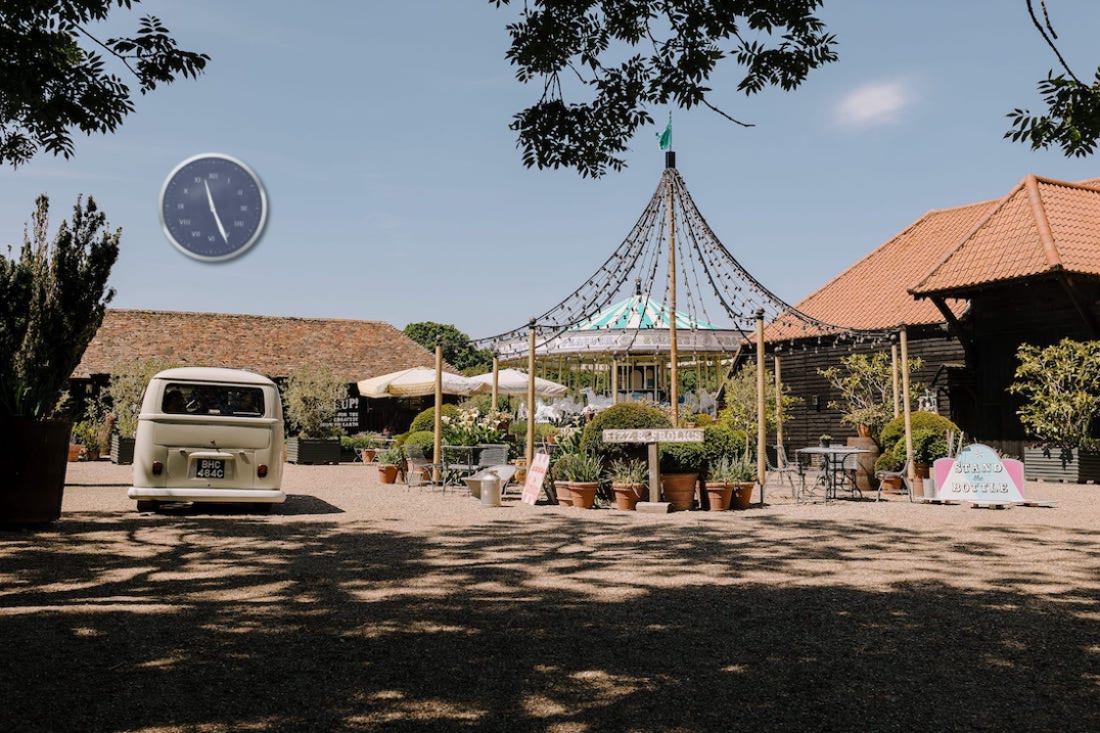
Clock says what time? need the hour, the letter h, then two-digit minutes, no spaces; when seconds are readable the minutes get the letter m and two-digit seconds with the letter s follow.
11h26
